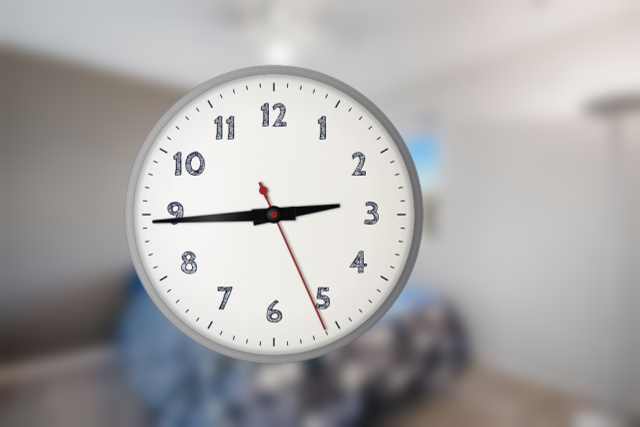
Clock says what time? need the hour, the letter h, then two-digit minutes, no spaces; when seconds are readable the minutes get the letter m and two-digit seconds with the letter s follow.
2h44m26s
